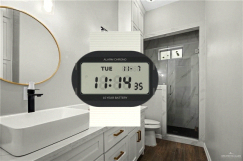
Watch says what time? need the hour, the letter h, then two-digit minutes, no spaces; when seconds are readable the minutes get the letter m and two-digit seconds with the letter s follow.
11h14m35s
